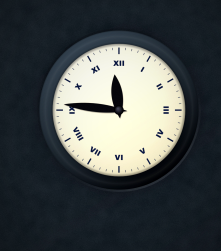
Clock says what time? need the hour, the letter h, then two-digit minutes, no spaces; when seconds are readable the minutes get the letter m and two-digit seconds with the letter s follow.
11h46
